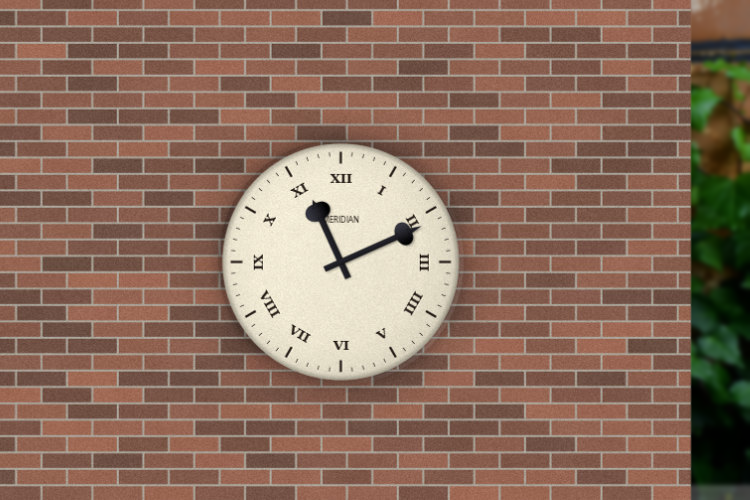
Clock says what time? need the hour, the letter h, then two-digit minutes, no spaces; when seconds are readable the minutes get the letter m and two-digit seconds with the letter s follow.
11h11
